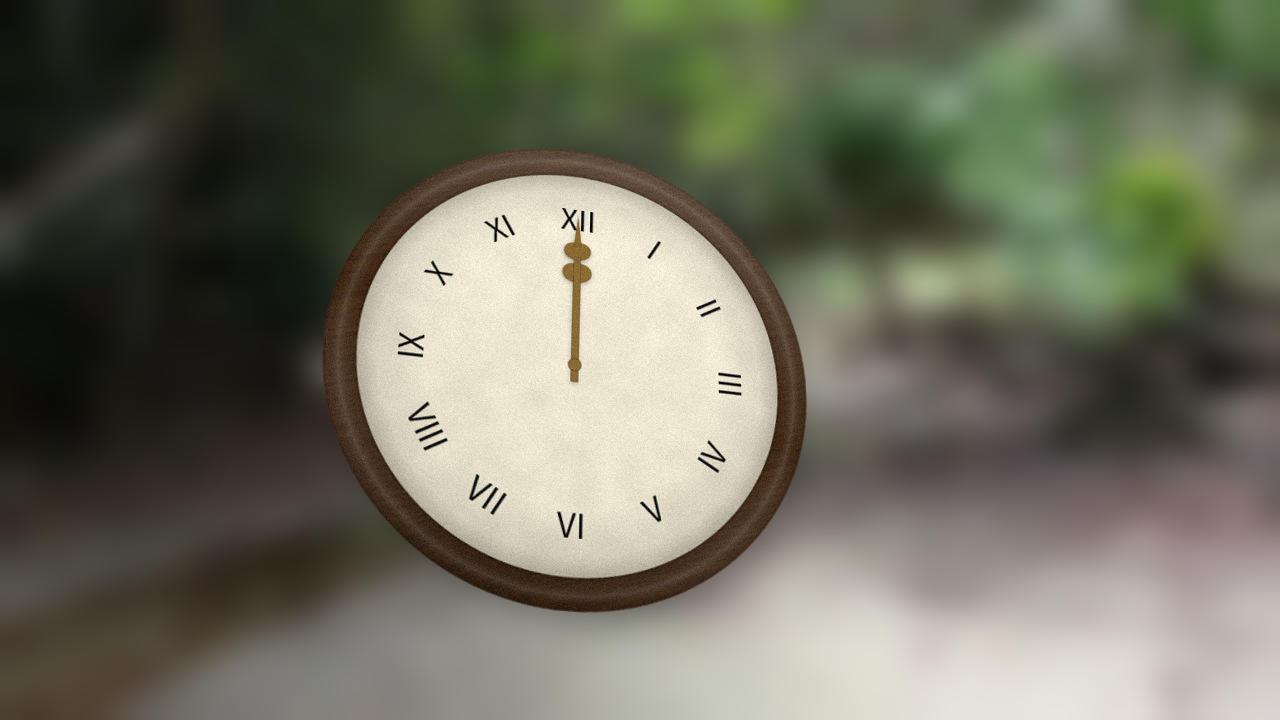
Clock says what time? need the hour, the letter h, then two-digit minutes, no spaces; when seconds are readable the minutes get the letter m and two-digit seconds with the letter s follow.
12h00
